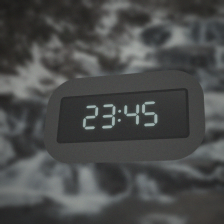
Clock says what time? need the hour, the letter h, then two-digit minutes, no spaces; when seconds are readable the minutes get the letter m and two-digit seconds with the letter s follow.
23h45
